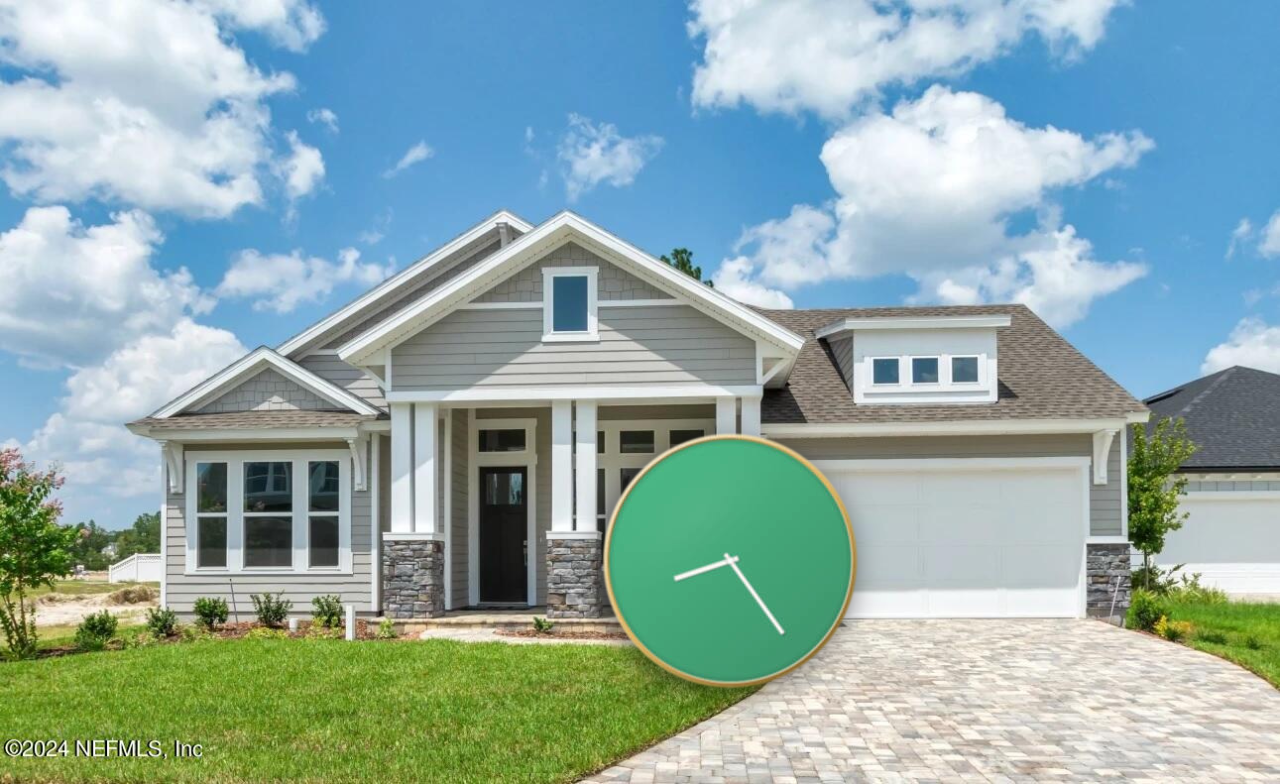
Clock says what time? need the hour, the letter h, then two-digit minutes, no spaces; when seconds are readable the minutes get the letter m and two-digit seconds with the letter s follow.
8h24
